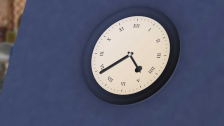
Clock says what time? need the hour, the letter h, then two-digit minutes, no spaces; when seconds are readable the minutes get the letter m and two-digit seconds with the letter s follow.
4h39
